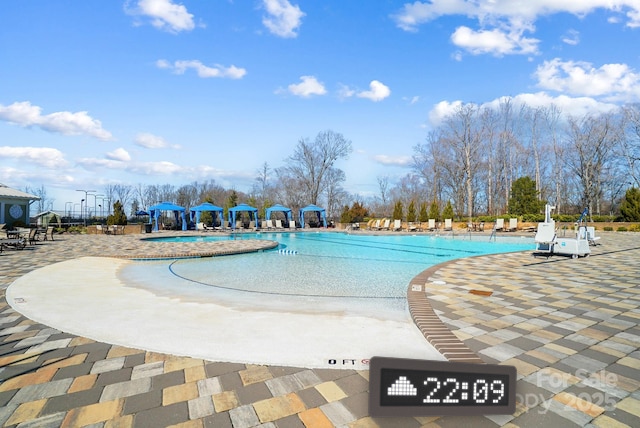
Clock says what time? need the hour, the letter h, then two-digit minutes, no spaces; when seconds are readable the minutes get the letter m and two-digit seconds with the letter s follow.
22h09
